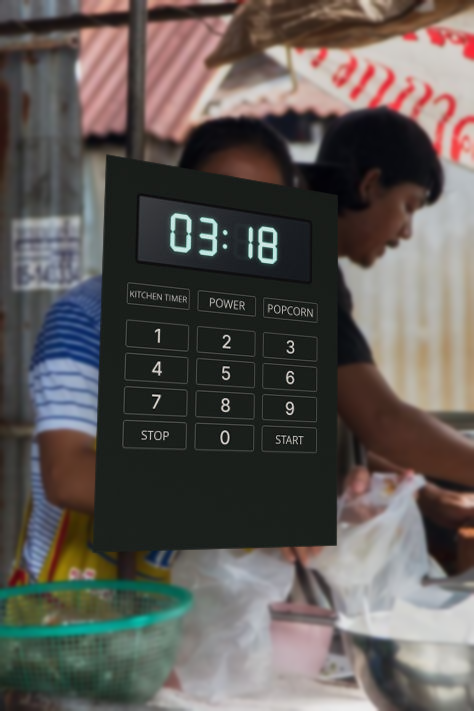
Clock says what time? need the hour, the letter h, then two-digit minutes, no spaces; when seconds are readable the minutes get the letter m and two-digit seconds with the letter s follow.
3h18
